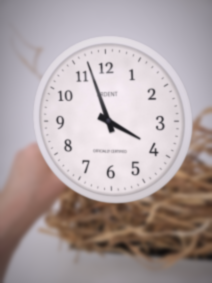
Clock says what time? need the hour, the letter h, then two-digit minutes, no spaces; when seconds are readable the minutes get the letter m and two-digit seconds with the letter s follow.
3h57
